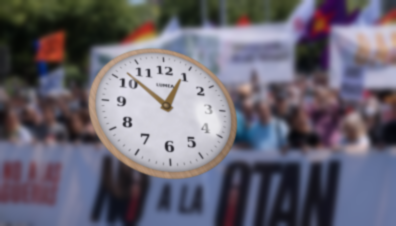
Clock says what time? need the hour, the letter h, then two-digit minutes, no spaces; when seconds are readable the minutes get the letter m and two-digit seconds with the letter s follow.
12h52
